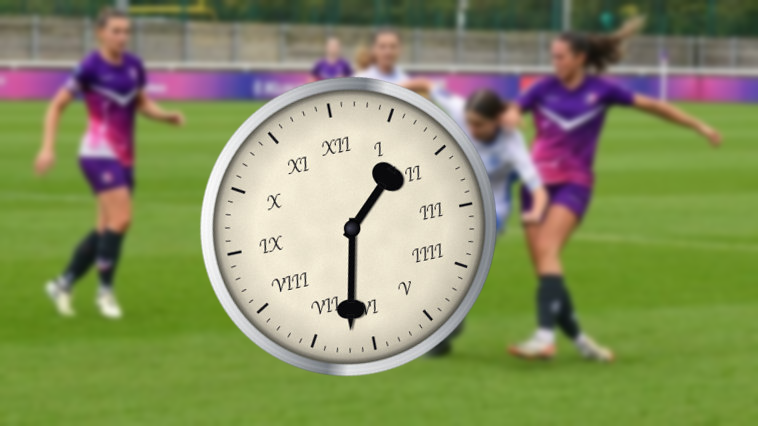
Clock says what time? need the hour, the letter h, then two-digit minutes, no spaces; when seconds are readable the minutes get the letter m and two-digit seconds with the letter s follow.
1h32
